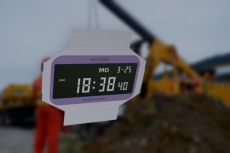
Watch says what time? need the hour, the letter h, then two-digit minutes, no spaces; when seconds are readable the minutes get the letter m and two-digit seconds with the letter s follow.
18h38m40s
